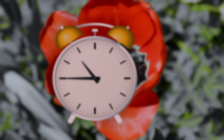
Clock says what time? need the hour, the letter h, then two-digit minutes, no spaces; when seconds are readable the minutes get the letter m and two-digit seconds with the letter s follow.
10h45
